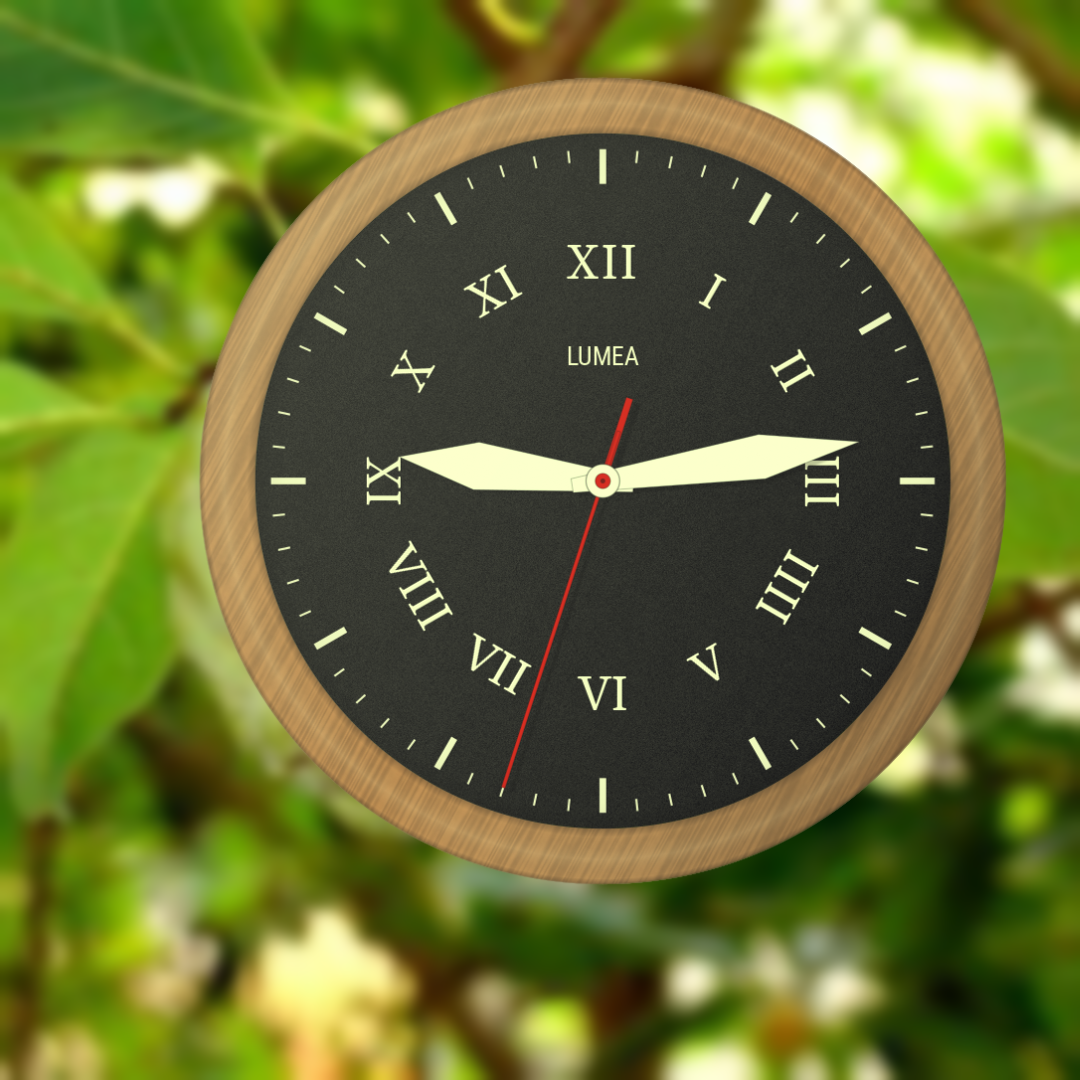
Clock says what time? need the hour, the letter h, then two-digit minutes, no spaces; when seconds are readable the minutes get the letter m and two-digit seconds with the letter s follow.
9h13m33s
